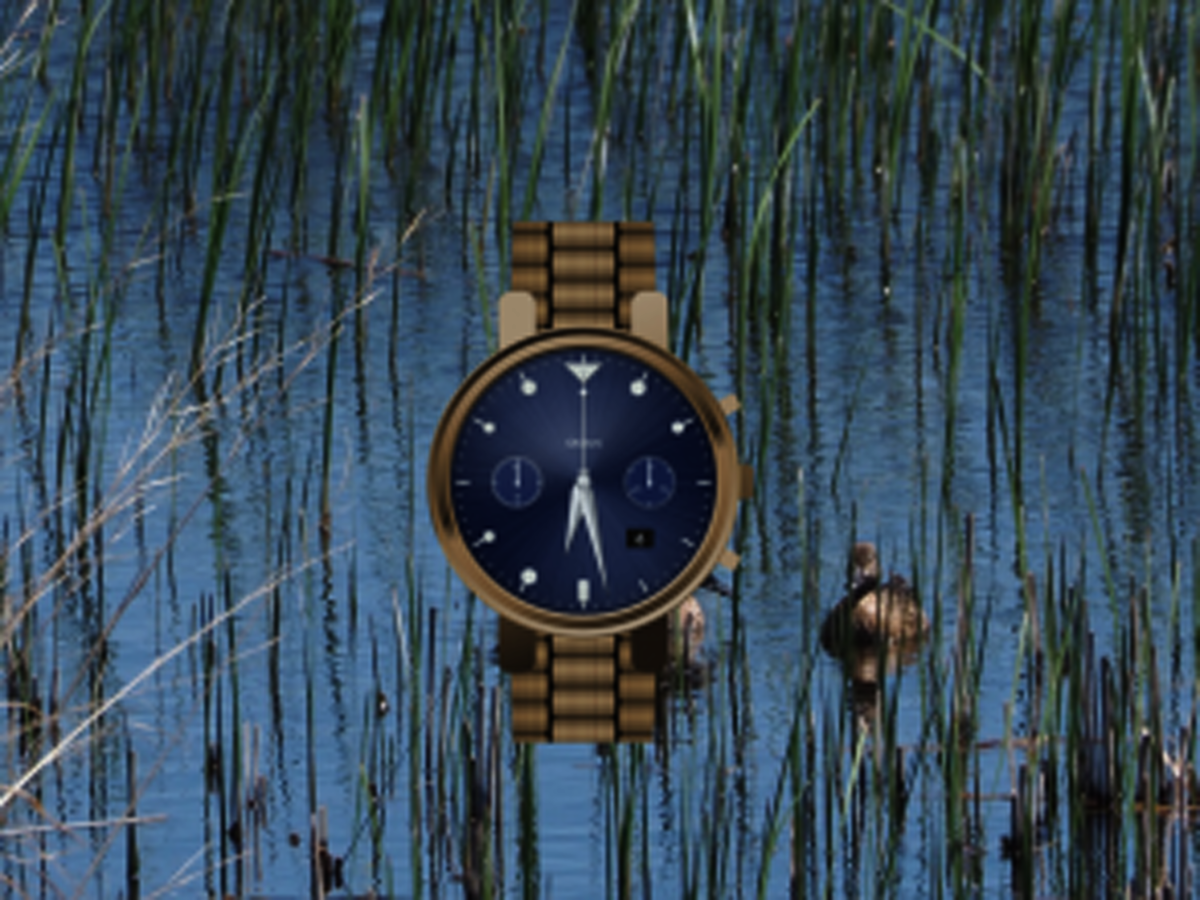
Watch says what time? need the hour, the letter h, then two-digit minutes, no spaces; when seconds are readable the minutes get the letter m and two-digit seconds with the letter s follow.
6h28
